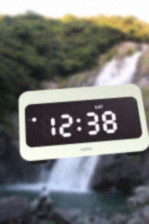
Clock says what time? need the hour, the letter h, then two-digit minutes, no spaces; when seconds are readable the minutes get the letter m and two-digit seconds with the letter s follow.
12h38
